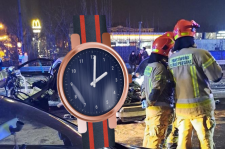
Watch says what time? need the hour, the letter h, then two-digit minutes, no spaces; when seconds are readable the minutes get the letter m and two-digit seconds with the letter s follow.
2h01
